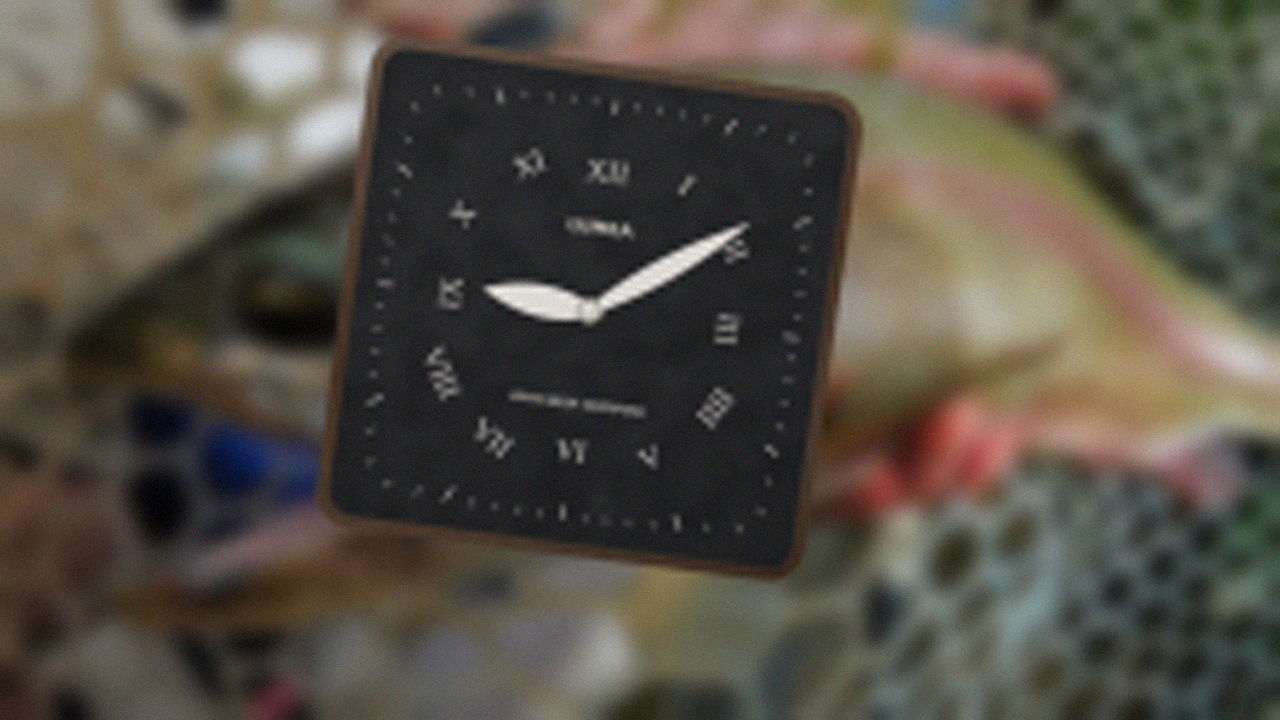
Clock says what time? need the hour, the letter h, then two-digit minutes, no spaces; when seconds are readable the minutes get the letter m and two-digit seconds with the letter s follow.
9h09
